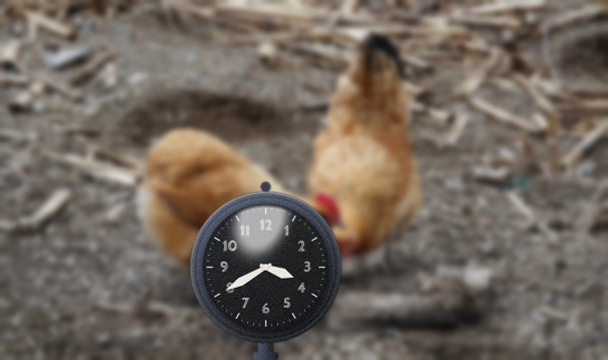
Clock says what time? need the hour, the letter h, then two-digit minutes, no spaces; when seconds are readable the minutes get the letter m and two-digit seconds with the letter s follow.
3h40
